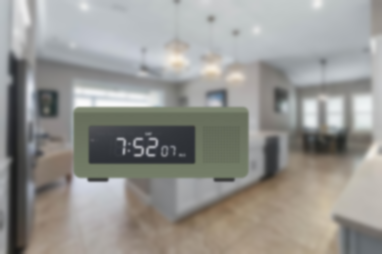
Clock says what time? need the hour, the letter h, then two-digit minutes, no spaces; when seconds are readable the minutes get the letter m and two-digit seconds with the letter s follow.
7h52
